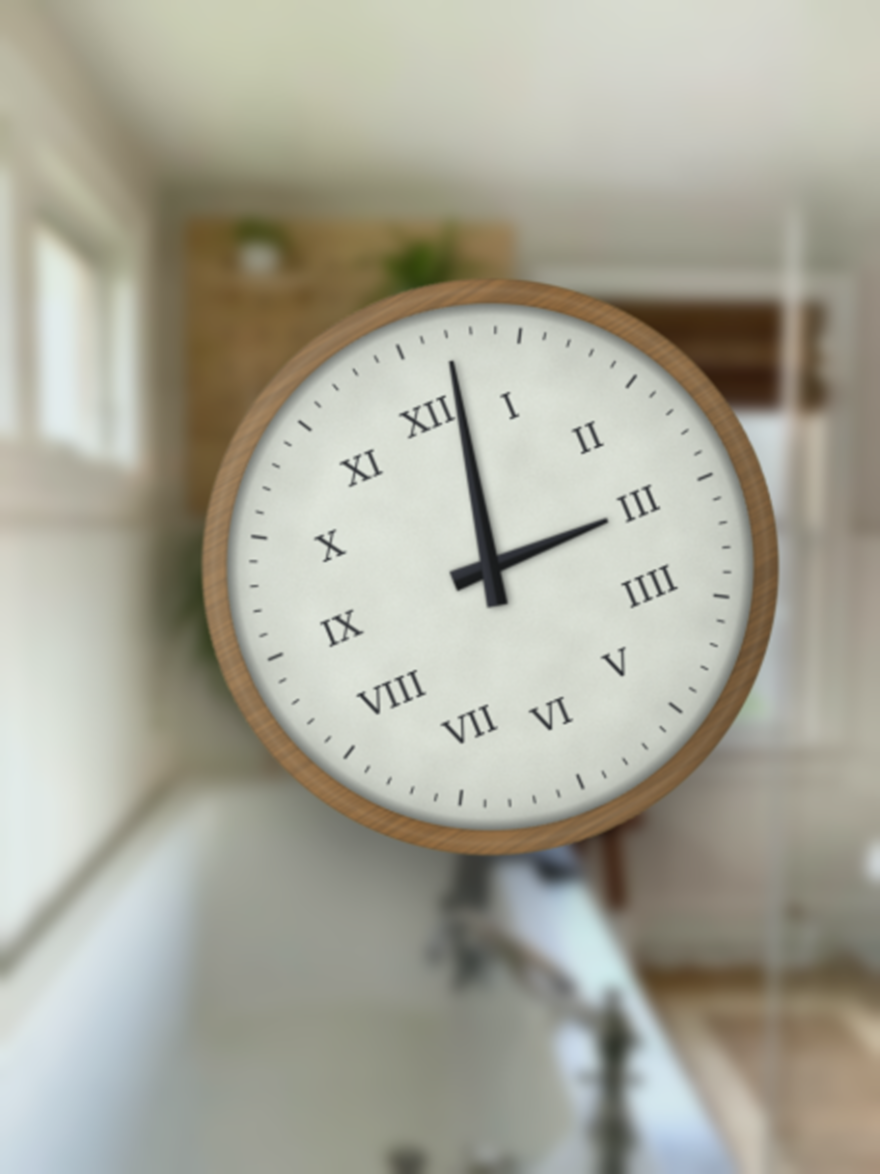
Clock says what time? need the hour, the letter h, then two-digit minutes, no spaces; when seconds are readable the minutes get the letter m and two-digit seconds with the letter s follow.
3h02
